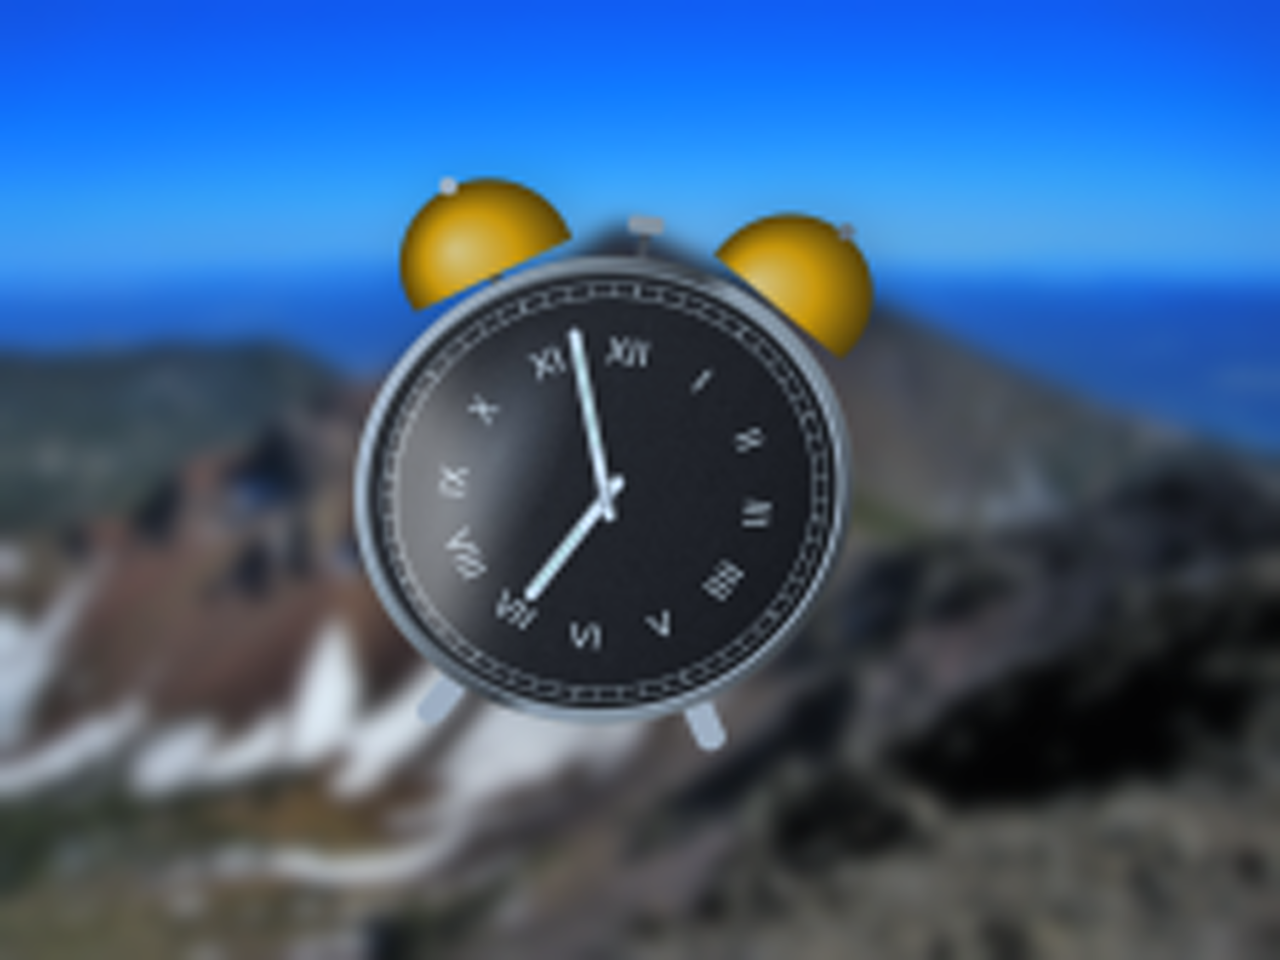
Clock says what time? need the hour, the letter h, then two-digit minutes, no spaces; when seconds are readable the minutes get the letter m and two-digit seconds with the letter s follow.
6h57
